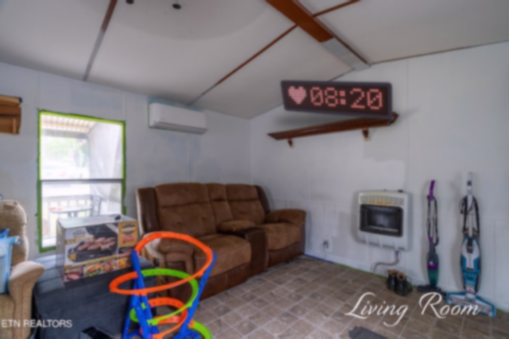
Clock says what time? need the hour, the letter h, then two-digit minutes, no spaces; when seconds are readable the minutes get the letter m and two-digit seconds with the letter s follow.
8h20
